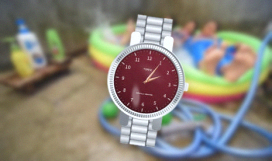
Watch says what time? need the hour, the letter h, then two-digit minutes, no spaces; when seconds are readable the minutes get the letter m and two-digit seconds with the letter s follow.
2h05
